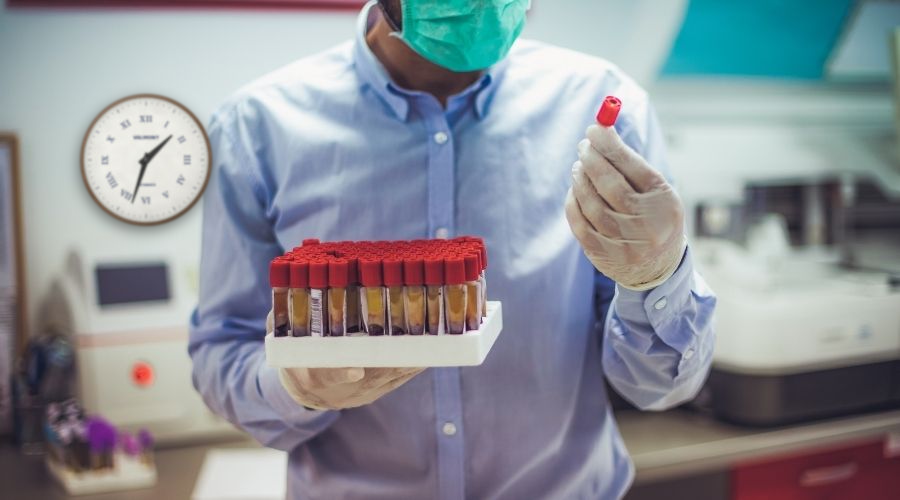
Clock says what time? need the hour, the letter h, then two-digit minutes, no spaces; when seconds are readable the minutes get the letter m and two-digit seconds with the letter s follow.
1h33
